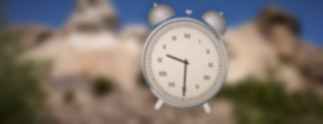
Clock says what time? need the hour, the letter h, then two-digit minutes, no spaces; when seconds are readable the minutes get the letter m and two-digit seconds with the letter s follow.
9h30
